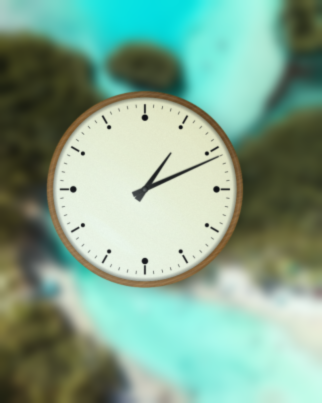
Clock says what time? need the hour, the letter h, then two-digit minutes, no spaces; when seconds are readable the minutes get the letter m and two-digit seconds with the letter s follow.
1h11
